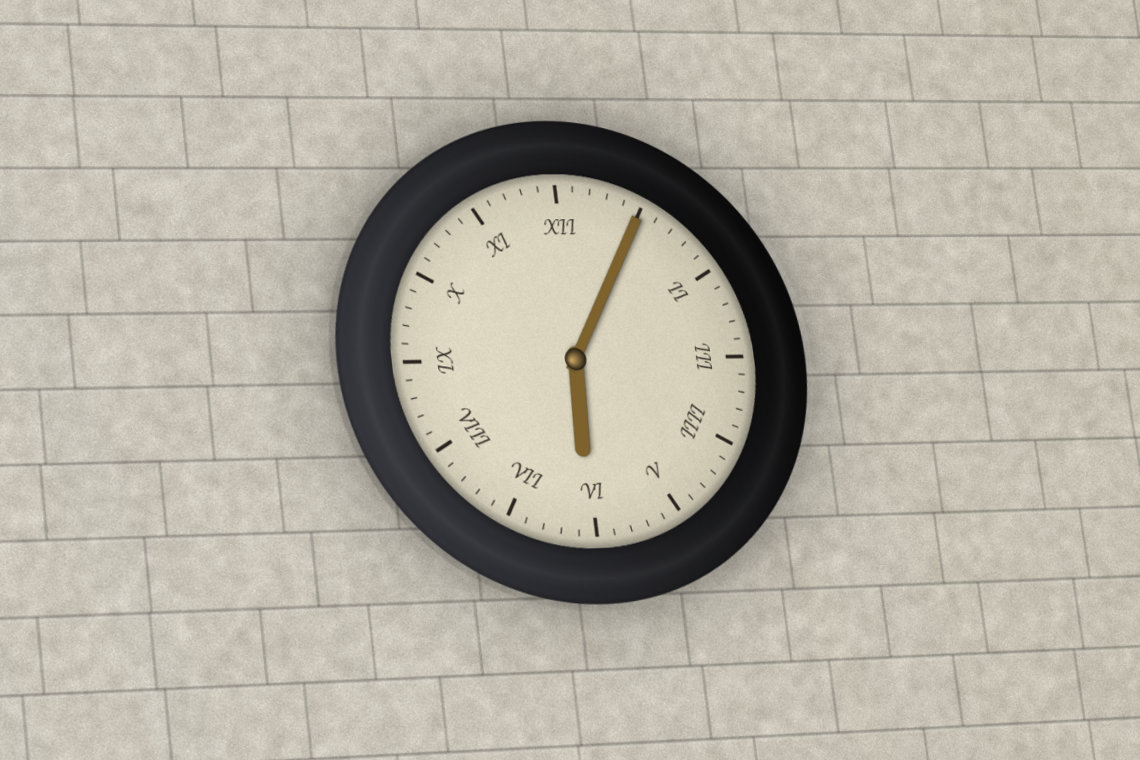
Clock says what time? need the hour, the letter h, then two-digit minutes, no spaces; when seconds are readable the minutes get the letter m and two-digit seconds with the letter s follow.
6h05
